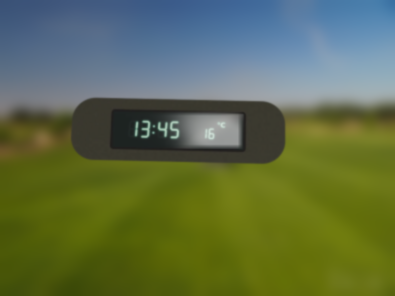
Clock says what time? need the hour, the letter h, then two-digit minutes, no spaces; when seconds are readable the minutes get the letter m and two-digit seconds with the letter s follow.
13h45
